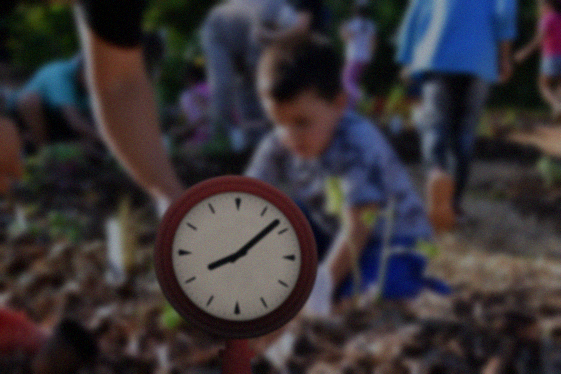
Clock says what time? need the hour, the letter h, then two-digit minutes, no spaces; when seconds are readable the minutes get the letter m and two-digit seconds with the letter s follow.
8h08
